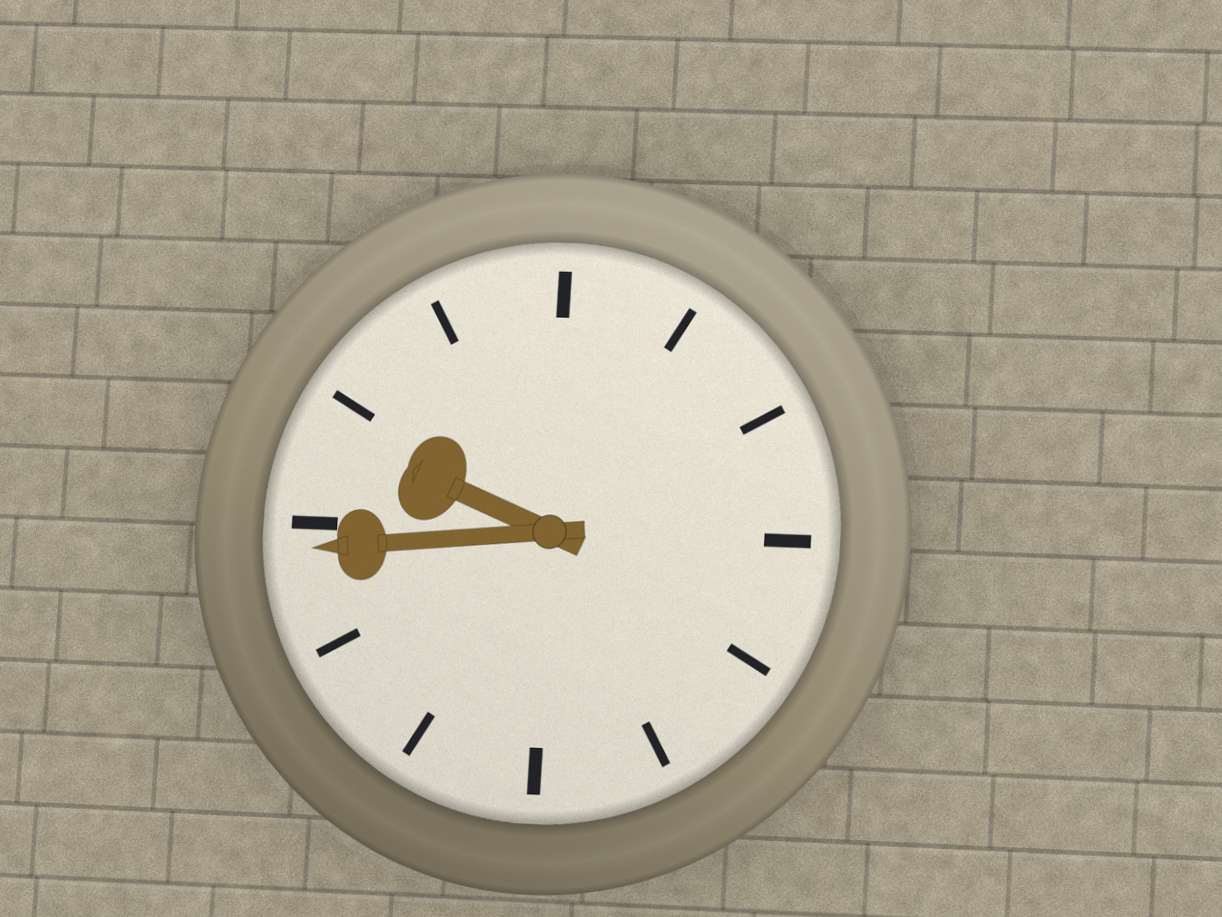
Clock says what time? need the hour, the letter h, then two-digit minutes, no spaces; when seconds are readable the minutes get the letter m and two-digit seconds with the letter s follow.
9h44
